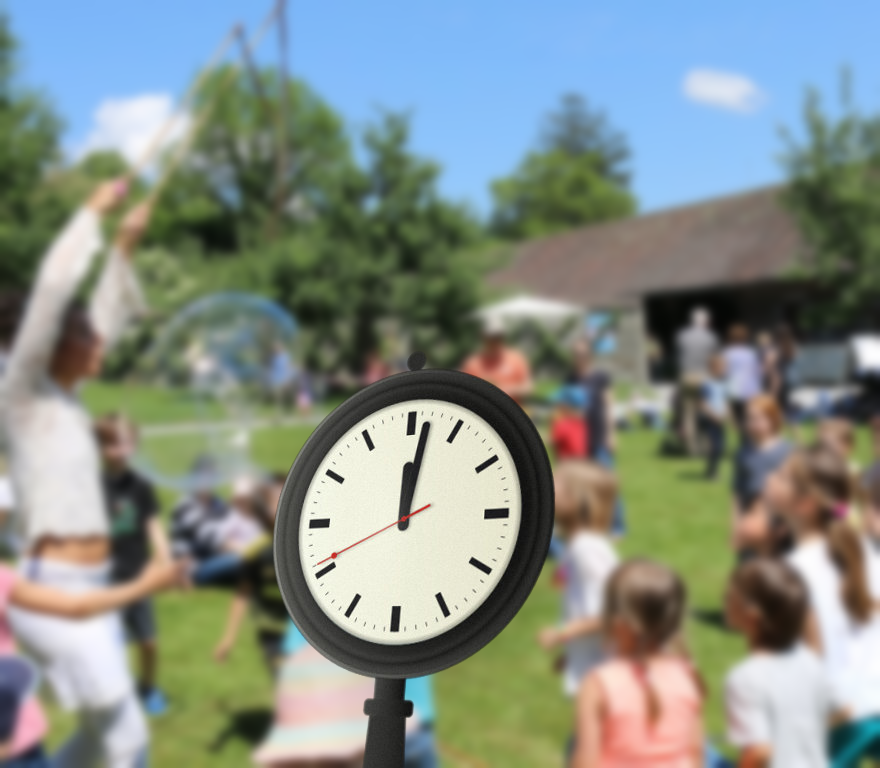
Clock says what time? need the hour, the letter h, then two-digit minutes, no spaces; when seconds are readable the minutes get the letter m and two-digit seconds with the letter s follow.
12h01m41s
